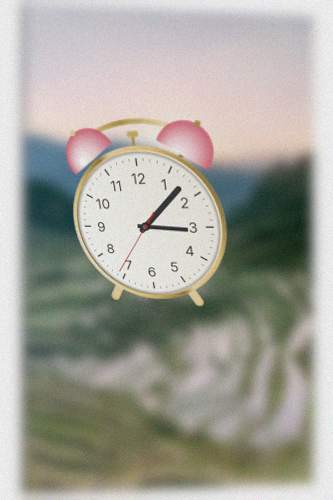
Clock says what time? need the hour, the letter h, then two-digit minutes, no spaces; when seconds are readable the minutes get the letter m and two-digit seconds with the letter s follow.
3h07m36s
